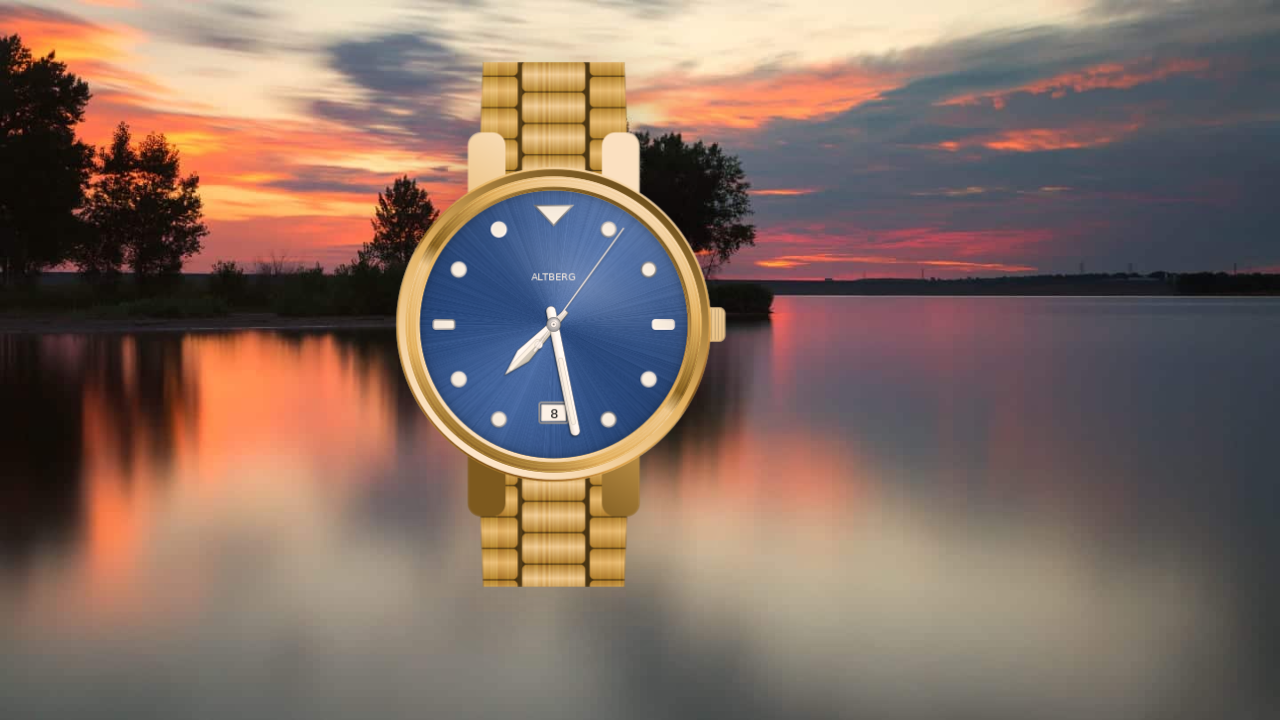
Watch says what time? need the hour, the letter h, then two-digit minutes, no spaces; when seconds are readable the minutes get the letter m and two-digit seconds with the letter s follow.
7h28m06s
